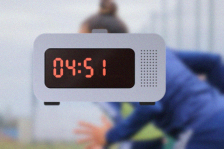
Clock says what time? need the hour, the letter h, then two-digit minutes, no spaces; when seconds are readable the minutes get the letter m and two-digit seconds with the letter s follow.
4h51
